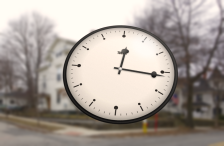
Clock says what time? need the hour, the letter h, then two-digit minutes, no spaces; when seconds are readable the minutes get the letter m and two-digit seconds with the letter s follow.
12h16
